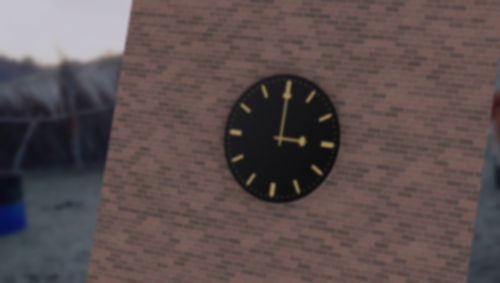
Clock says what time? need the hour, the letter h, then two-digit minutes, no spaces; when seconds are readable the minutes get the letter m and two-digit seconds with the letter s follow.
3h00
